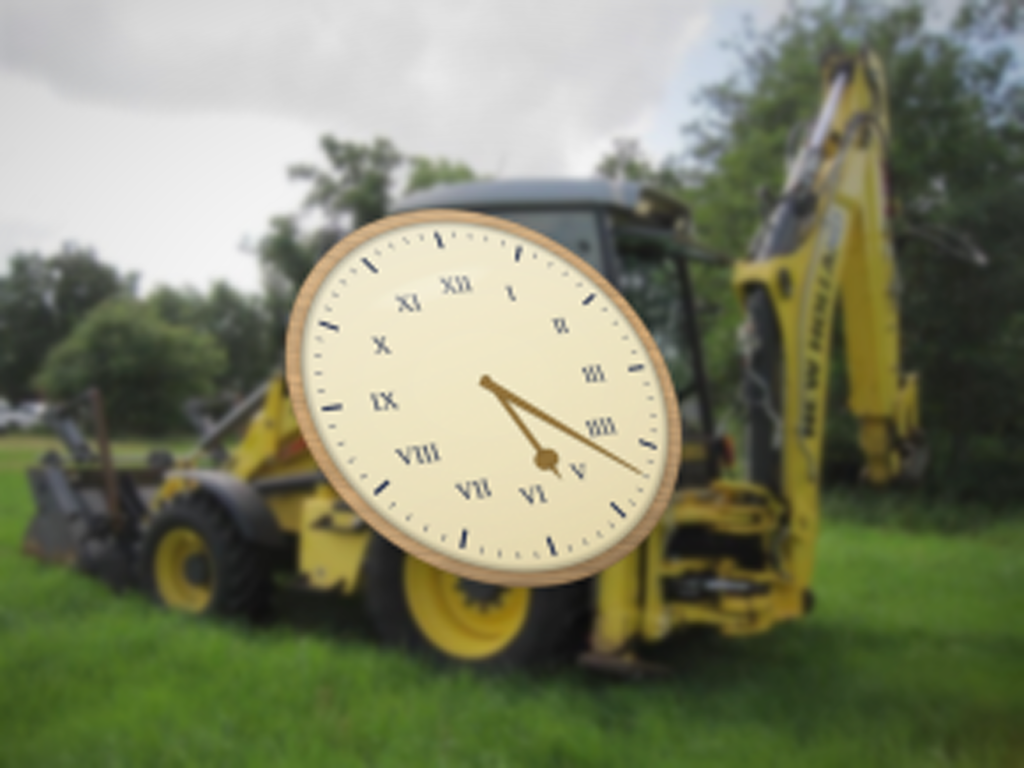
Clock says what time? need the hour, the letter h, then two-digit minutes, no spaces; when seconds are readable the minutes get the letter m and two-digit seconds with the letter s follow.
5h22
